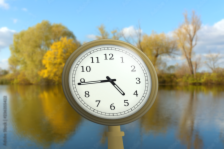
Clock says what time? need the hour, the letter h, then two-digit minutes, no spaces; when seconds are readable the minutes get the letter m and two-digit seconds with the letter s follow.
4h44
